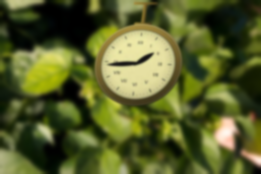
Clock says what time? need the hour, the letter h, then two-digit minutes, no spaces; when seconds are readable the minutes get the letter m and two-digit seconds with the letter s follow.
1h44
